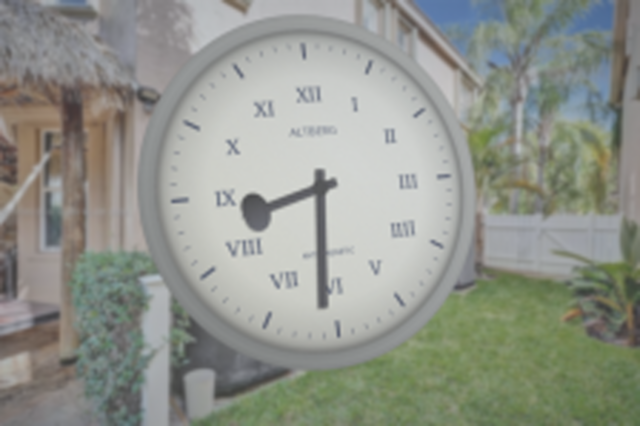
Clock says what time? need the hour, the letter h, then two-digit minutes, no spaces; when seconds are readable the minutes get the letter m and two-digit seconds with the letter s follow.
8h31
